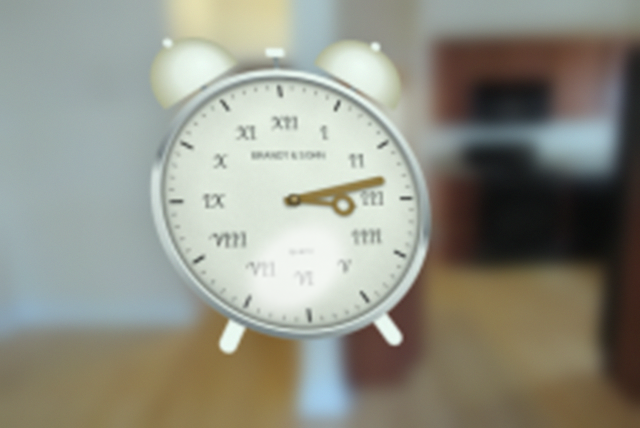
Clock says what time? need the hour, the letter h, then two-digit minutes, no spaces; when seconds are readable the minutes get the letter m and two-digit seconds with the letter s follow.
3h13
